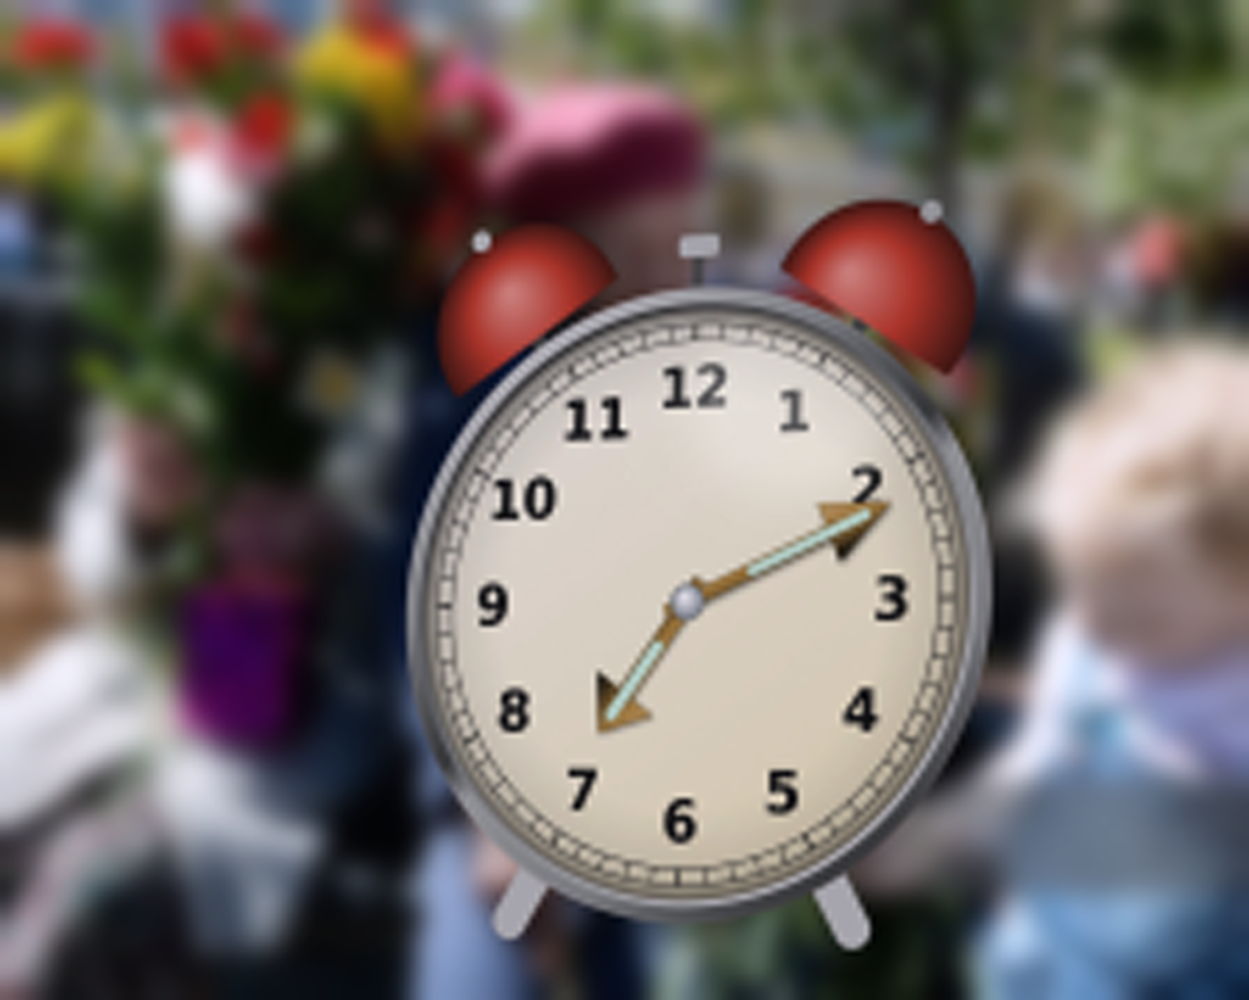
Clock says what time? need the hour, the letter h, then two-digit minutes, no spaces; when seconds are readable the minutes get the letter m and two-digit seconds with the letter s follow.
7h11
